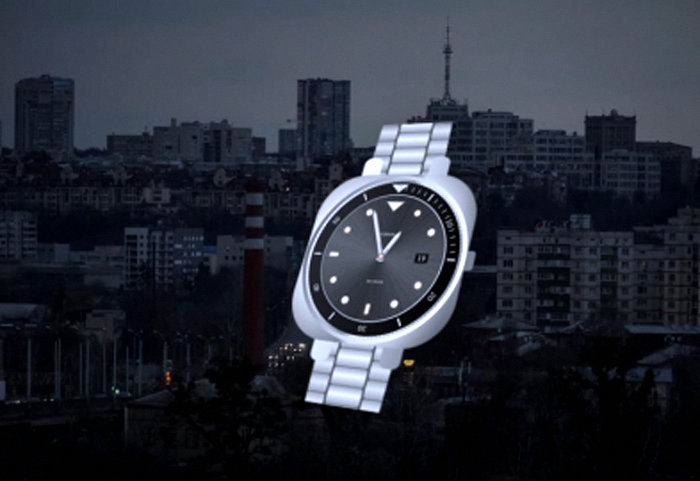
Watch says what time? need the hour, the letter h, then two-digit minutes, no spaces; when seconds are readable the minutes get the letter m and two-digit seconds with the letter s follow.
12h56
